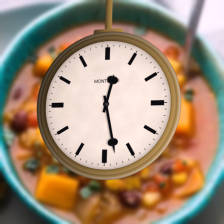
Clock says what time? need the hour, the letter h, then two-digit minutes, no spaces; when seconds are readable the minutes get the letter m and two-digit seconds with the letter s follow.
12h28
